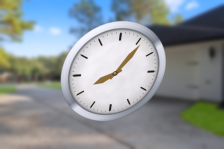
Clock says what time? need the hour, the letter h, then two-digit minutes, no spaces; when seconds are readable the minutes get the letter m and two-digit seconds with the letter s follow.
8h06
